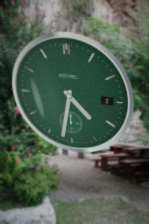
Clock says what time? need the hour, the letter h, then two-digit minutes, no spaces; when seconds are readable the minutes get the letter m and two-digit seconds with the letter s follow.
4h32
